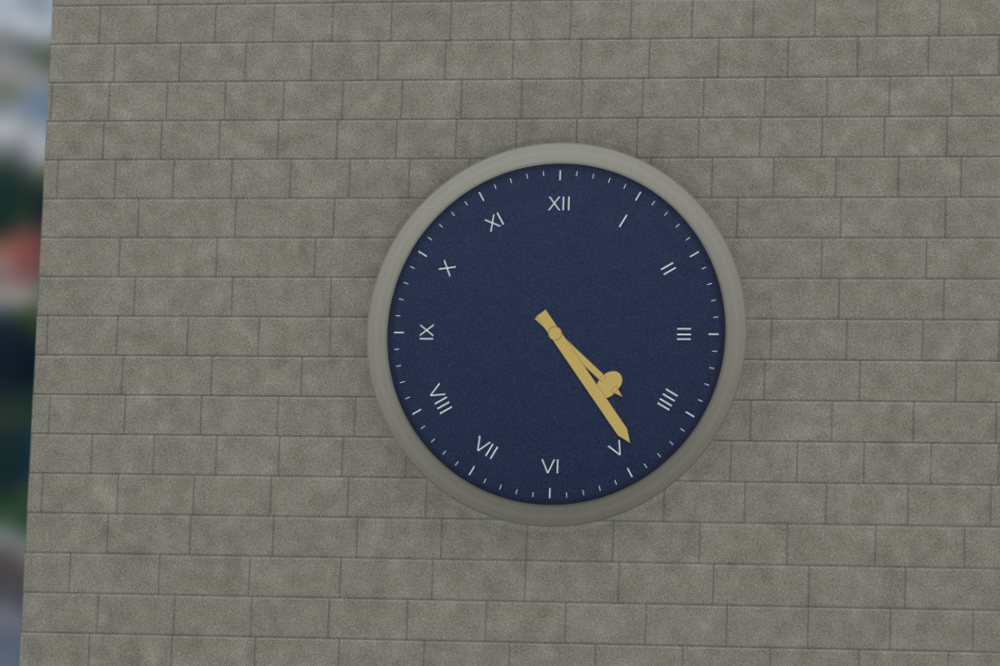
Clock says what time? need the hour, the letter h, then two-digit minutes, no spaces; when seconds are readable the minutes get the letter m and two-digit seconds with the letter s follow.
4h24
